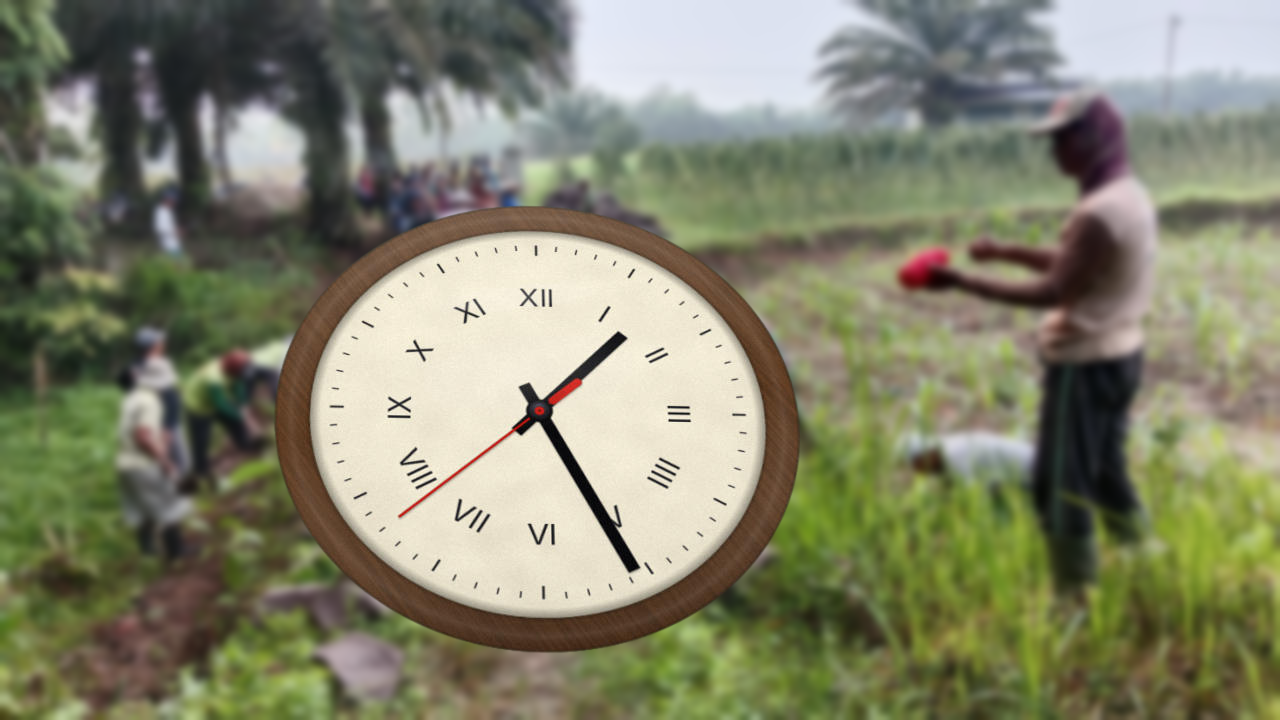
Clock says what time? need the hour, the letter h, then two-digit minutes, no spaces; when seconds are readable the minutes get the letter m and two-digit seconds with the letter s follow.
1h25m38s
